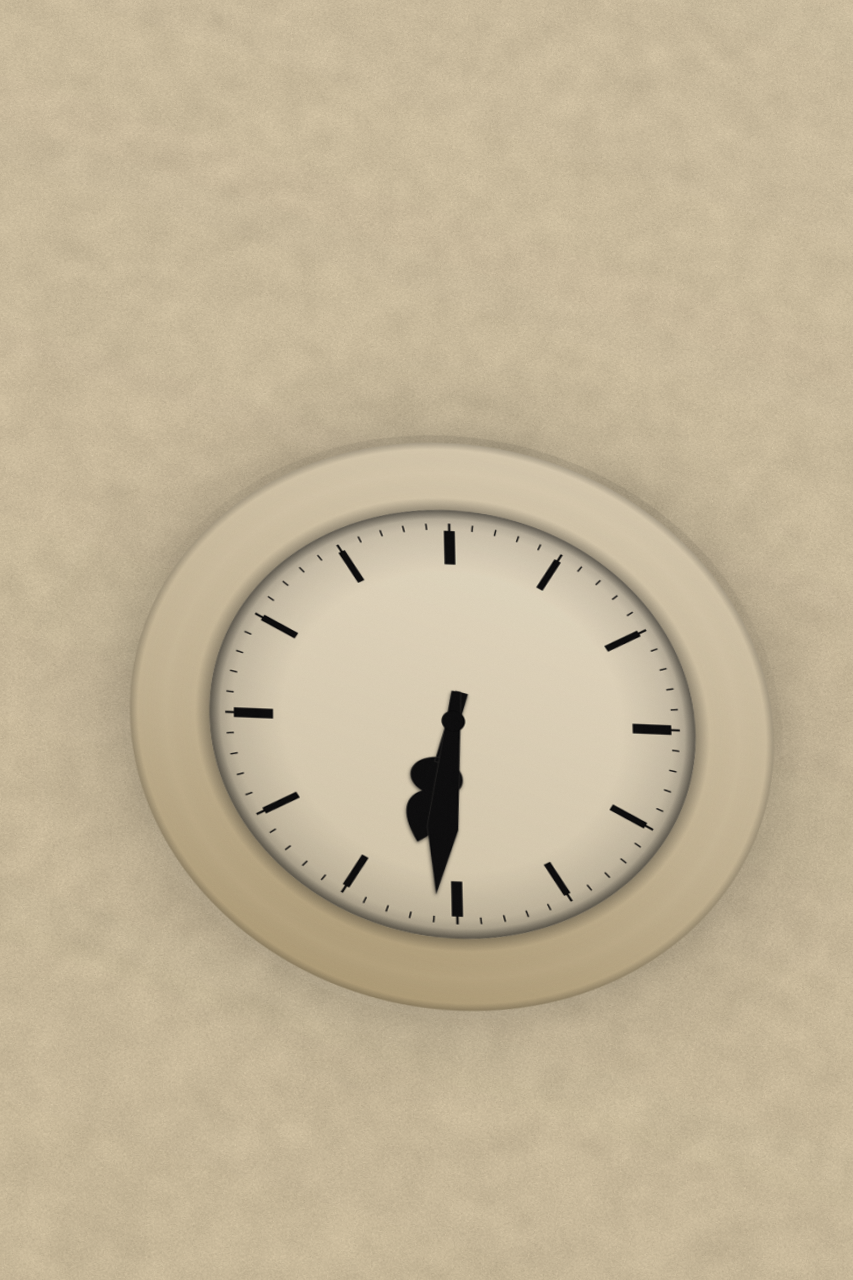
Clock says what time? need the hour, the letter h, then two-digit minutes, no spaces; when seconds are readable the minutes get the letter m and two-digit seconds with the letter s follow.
6h31
